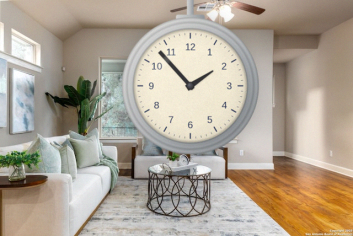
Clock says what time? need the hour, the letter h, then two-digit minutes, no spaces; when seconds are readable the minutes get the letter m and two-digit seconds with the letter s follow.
1h53
